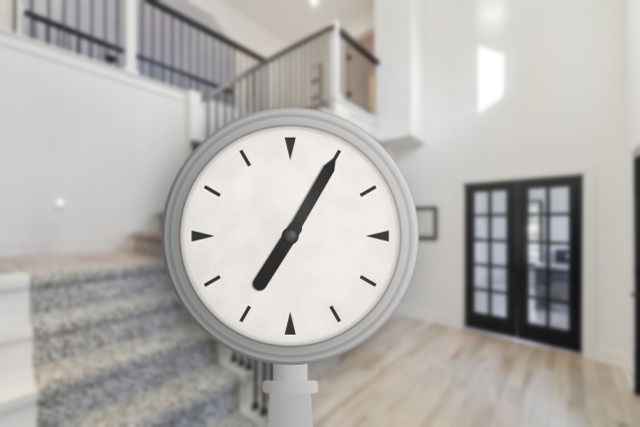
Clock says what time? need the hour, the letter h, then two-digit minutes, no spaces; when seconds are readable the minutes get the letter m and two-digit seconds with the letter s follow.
7h05
